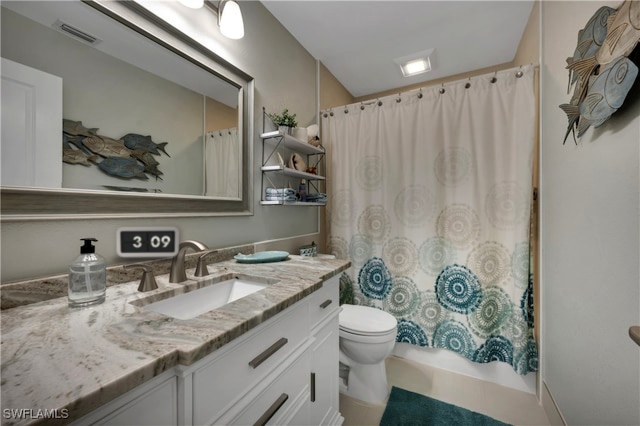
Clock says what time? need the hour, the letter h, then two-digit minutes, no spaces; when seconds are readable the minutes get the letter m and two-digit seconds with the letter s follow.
3h09
